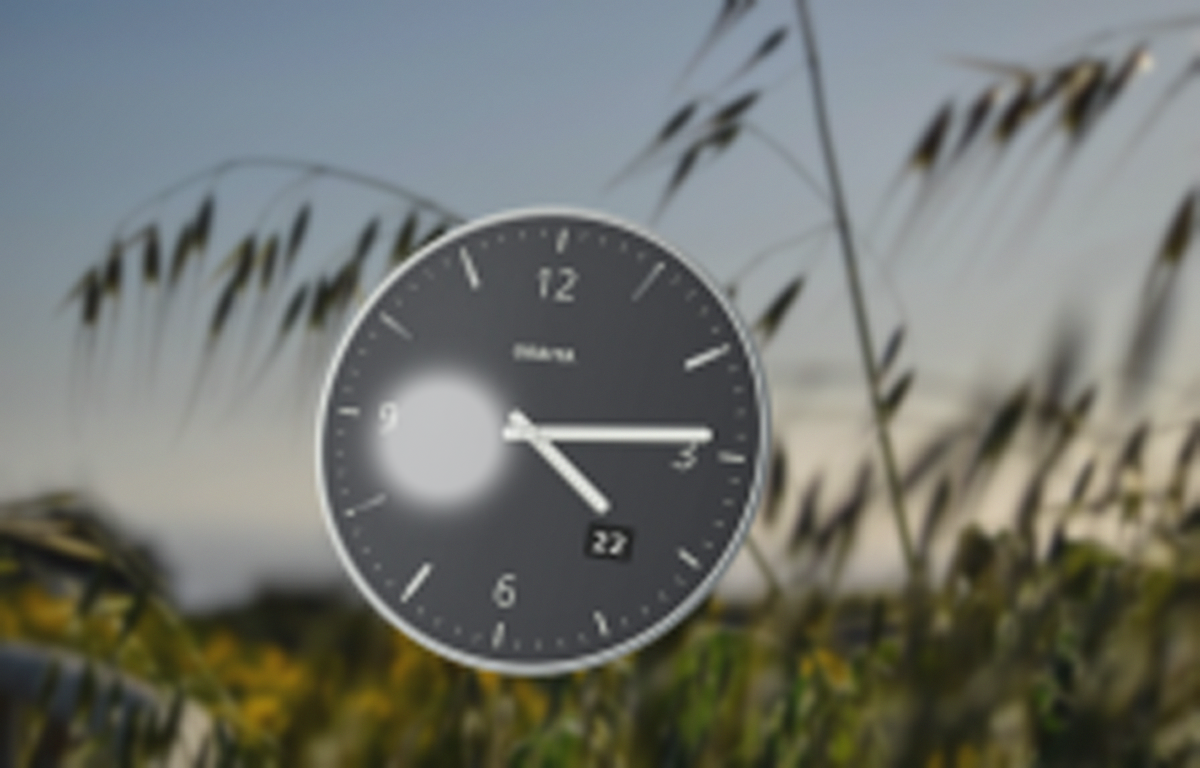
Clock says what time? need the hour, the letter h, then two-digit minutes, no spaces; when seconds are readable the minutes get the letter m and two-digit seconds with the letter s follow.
4h14
